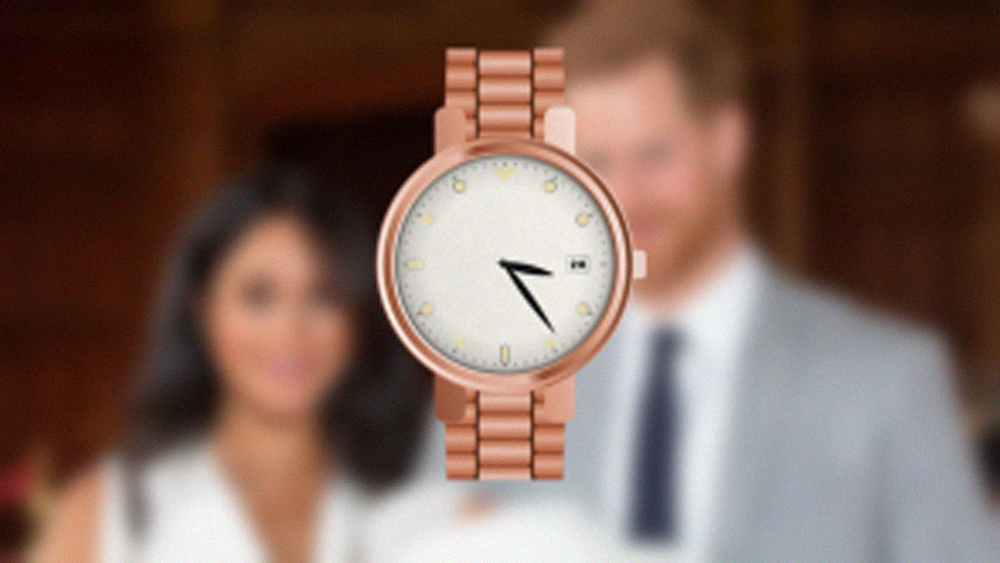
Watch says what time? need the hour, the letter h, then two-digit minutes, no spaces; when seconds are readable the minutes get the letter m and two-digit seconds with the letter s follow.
3h24
